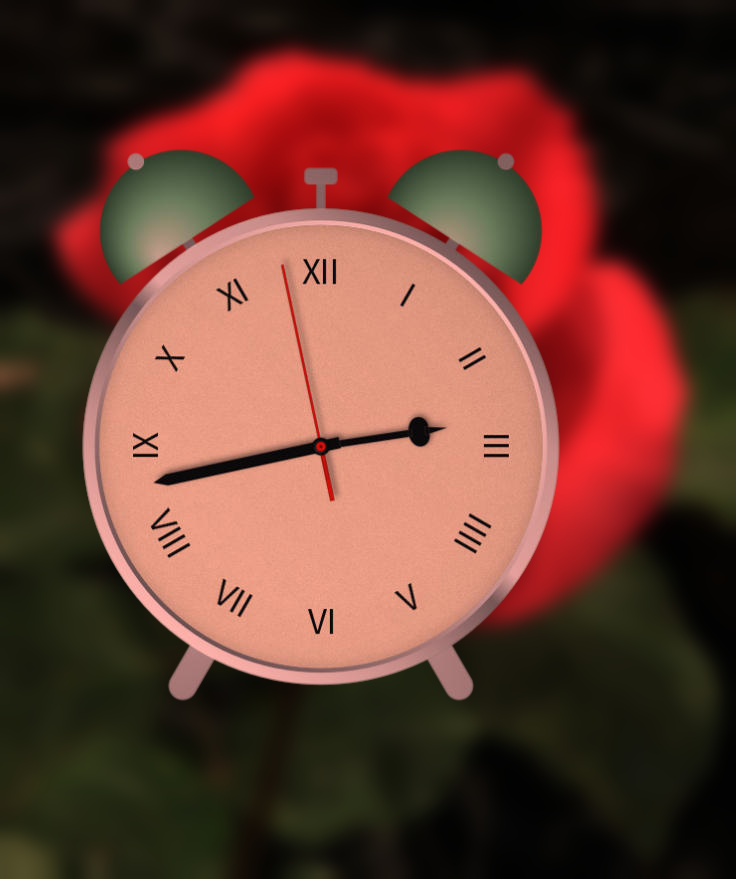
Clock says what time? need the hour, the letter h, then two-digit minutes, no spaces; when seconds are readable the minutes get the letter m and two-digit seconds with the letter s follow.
2h42m58s
